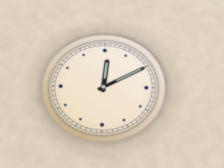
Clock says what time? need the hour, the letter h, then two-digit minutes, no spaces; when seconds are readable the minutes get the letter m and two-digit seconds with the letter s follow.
12h10
